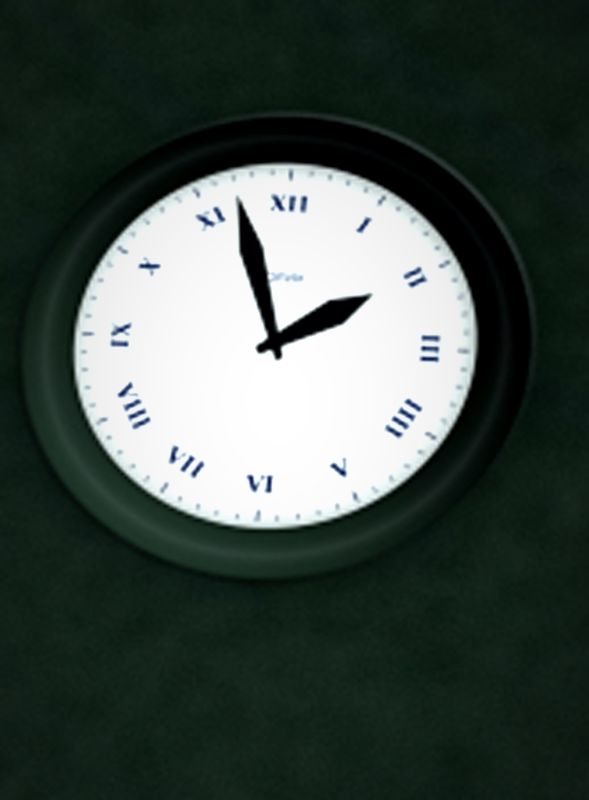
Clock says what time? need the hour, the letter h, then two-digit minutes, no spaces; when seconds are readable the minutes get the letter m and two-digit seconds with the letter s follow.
1h57
